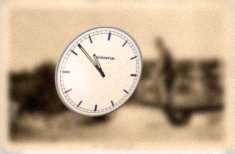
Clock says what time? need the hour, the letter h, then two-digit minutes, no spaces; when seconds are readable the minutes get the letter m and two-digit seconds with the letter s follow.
10h52
